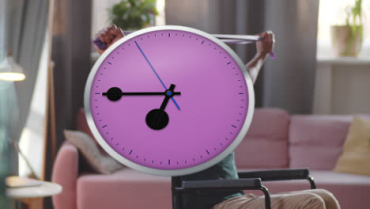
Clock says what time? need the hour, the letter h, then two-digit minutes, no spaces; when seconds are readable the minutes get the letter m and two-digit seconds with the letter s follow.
6h44m55s
